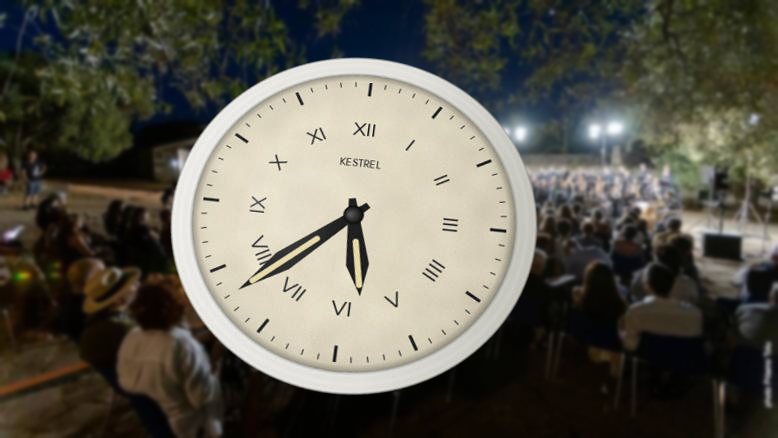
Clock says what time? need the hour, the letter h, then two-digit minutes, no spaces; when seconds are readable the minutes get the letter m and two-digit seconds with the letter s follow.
5h38
